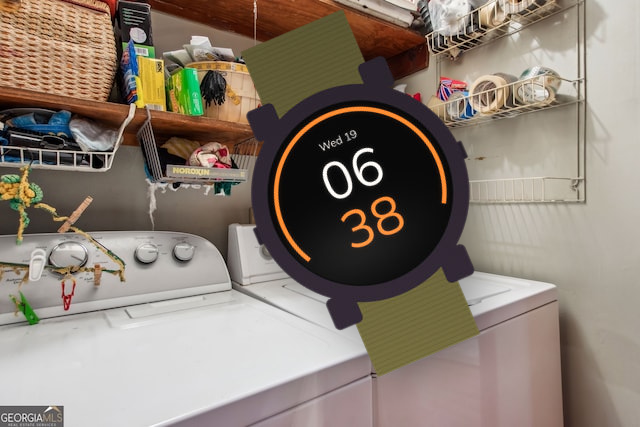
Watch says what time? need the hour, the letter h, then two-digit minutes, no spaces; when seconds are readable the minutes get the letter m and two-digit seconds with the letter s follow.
6h38
